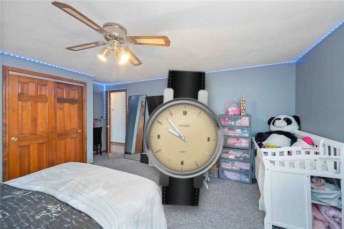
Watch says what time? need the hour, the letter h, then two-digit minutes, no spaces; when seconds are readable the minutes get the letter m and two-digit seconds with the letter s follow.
9h53
